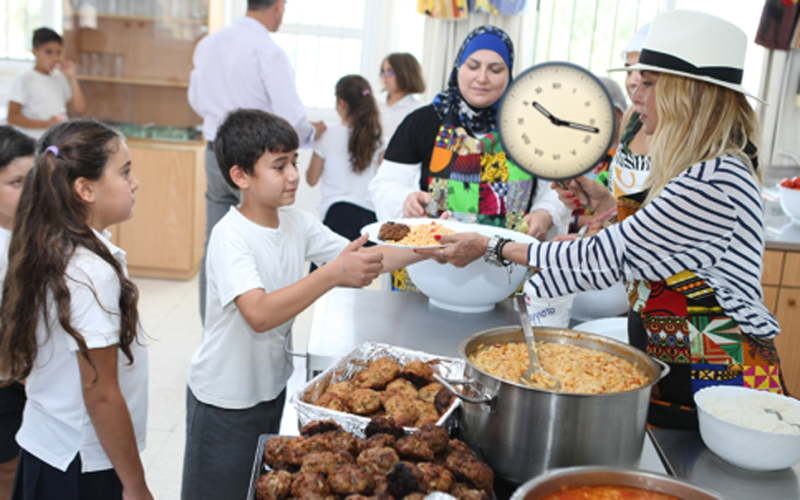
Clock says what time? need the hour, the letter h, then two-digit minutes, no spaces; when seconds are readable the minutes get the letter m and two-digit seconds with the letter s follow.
10h17
